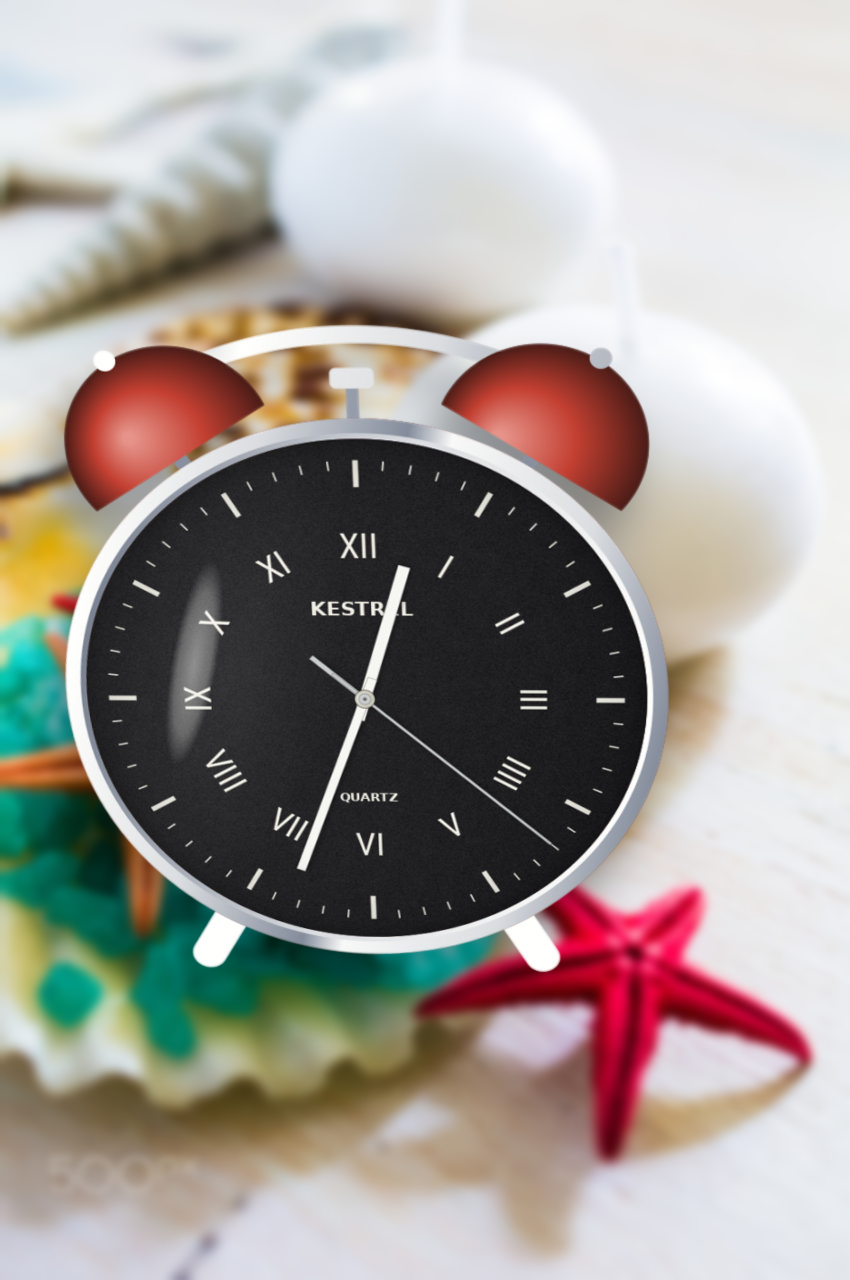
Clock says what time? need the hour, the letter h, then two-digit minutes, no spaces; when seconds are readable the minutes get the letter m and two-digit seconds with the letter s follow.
12h33m22s
